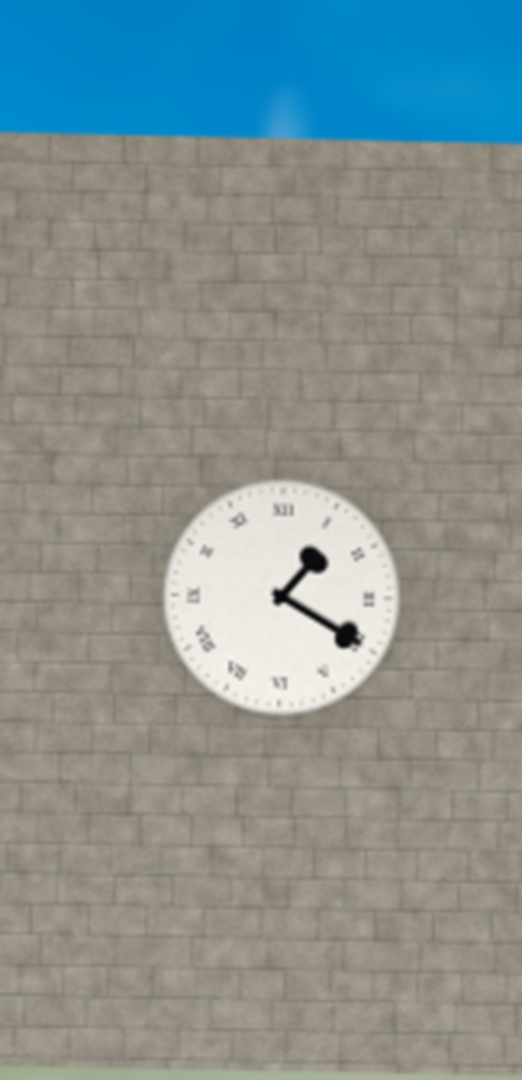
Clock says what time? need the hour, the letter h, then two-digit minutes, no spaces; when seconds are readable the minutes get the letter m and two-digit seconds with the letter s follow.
1h20
